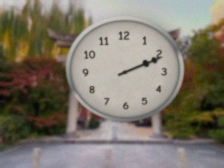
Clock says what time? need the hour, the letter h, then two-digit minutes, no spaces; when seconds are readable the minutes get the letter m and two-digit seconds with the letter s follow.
2h11
